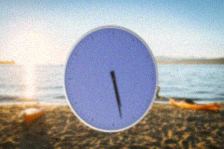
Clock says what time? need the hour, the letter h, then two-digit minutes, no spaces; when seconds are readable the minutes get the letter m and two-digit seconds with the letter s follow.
5h28
